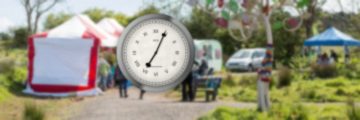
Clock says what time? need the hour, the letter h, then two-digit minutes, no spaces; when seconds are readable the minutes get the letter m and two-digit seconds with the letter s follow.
7h04
